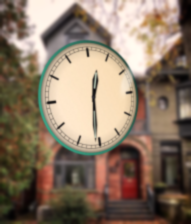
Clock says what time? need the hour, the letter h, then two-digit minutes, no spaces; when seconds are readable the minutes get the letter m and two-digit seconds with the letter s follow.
12h31
